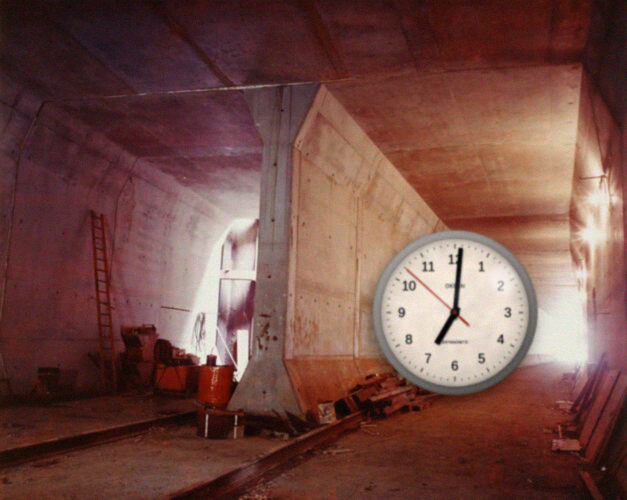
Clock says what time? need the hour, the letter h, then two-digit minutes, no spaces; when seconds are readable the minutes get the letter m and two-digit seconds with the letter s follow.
7h00m52s
